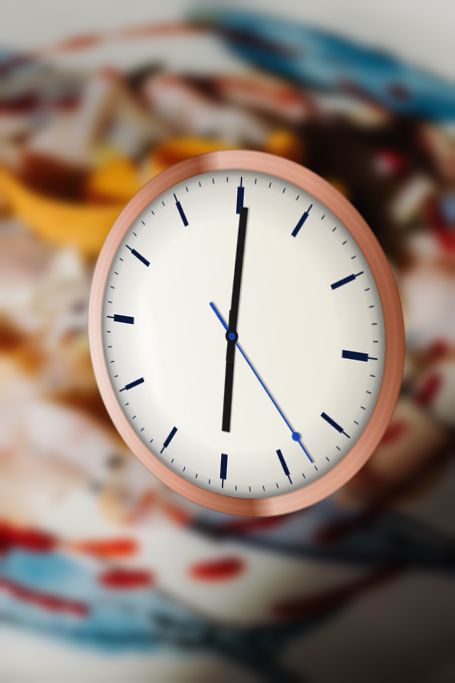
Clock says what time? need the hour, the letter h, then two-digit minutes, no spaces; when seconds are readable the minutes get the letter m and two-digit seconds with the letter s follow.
6h00m23s
